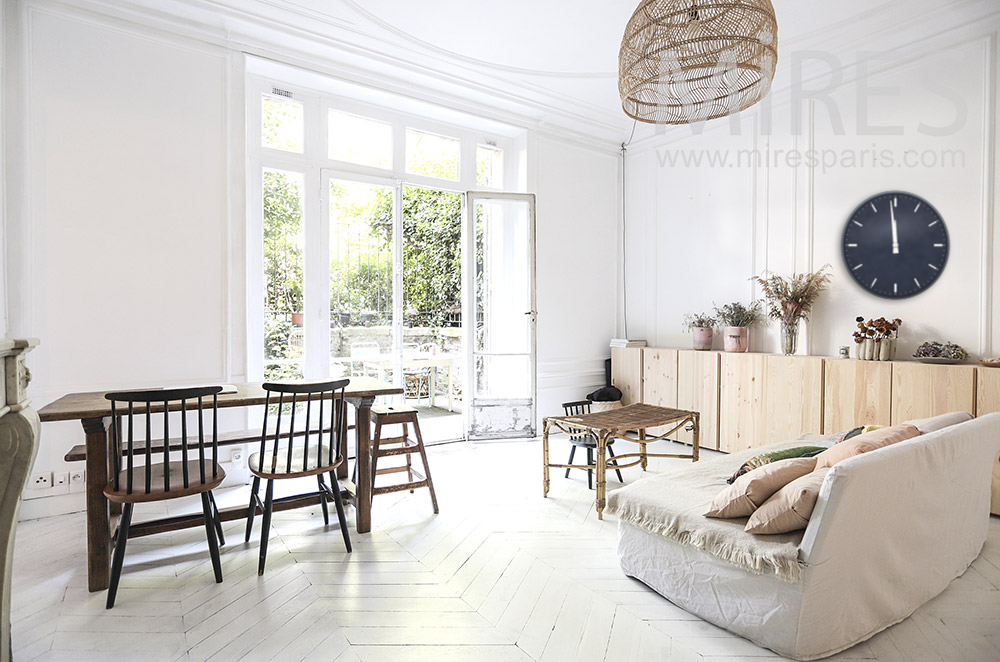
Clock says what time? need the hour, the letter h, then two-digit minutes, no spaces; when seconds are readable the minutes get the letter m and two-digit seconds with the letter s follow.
11h59
